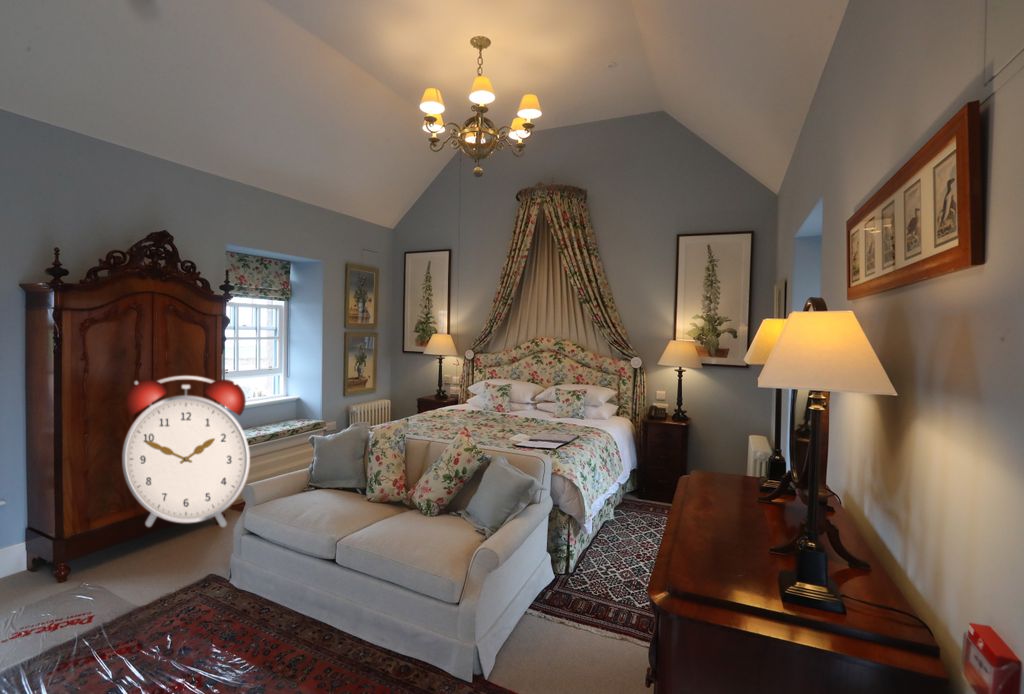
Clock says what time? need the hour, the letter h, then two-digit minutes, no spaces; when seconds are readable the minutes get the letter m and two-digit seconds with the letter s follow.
1h49
